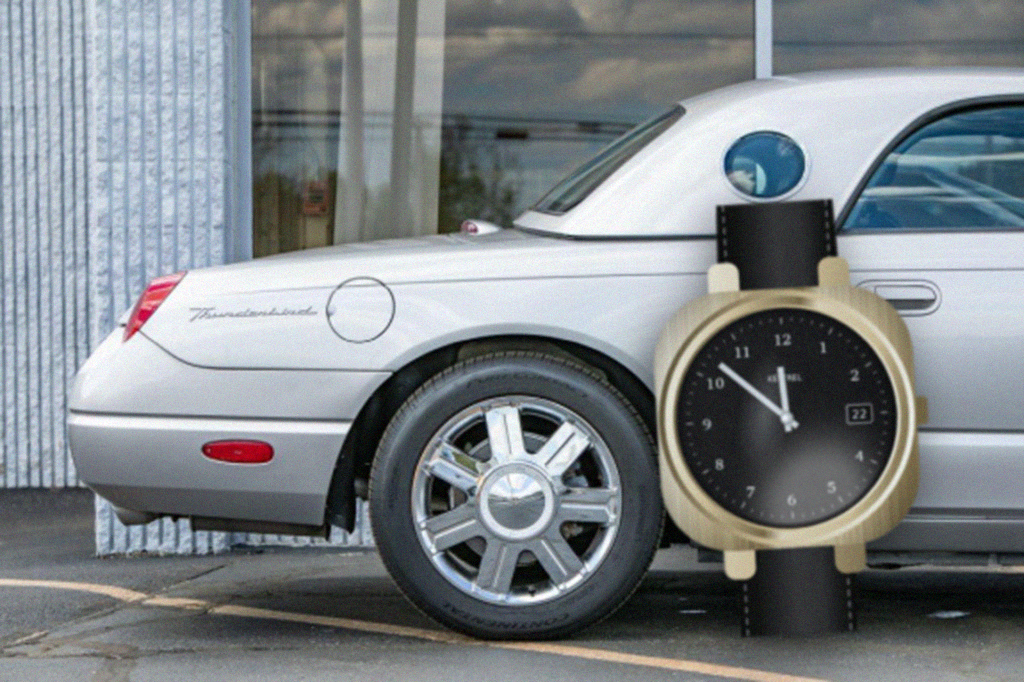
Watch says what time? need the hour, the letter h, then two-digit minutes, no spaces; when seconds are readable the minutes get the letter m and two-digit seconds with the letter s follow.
11h52
